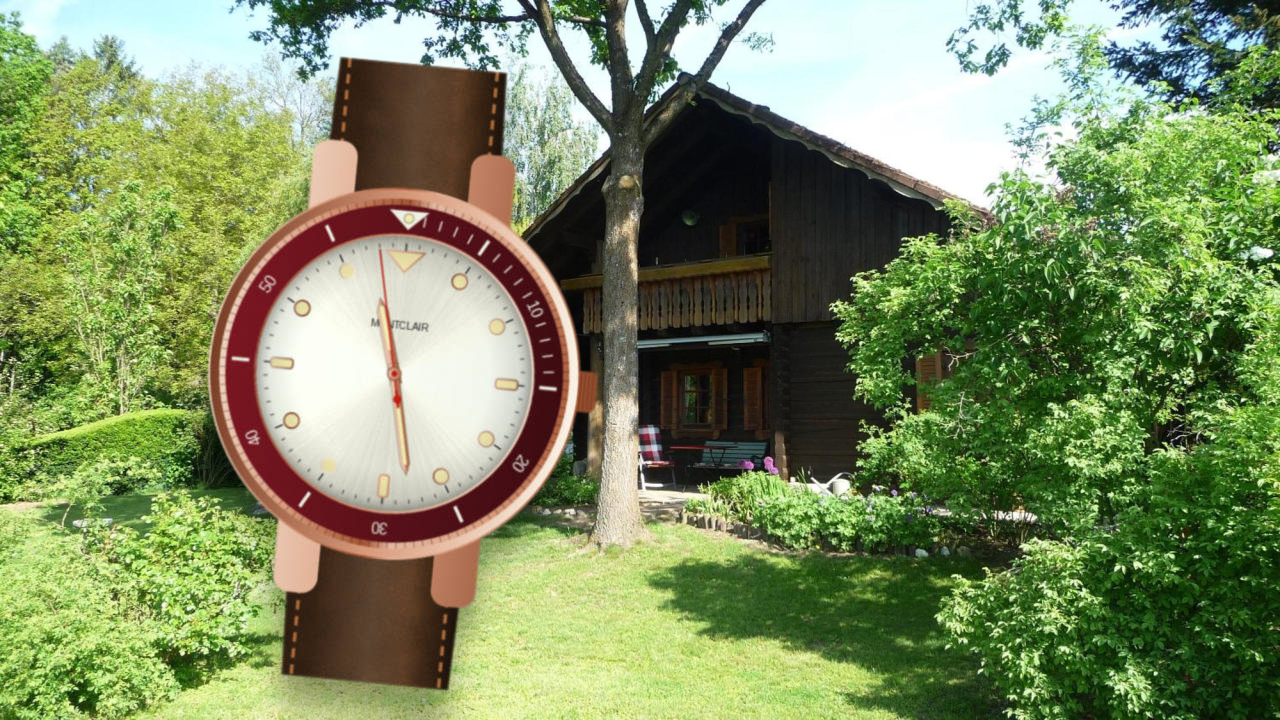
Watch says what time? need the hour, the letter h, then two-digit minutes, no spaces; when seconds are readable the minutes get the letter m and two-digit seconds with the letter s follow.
11h27m58s
